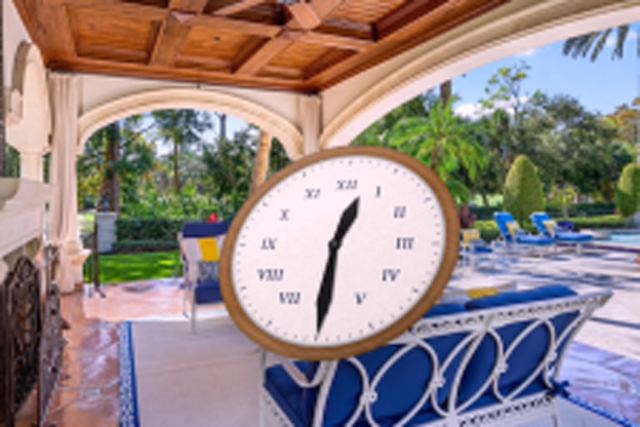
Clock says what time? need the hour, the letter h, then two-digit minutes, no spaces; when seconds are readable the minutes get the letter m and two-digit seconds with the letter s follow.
12h30
